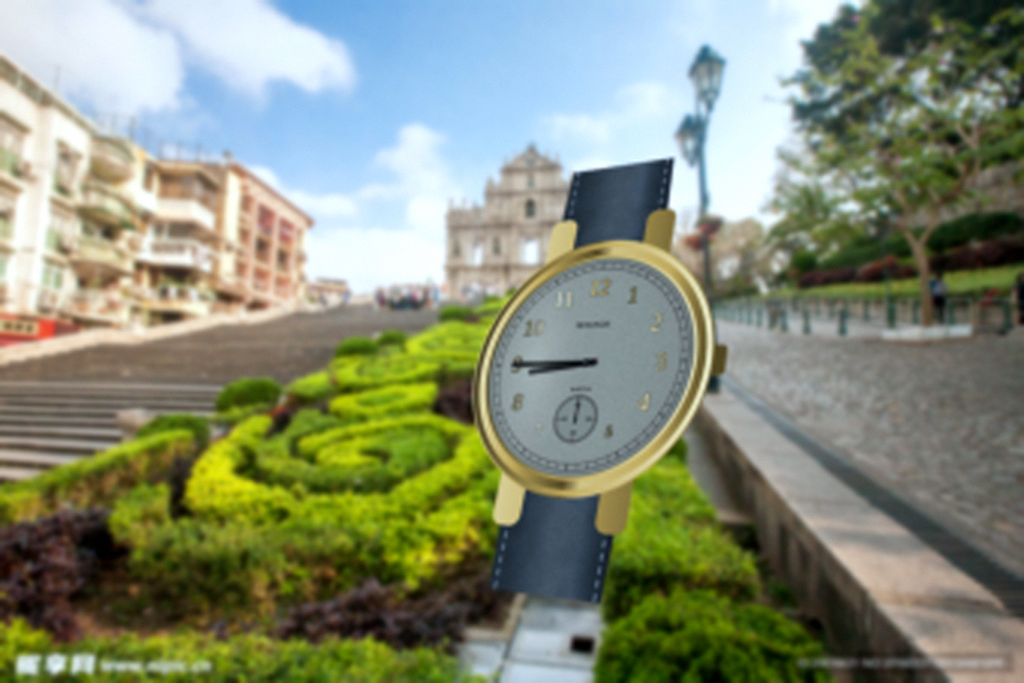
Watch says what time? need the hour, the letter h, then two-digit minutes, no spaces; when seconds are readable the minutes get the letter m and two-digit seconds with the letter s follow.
8h45
